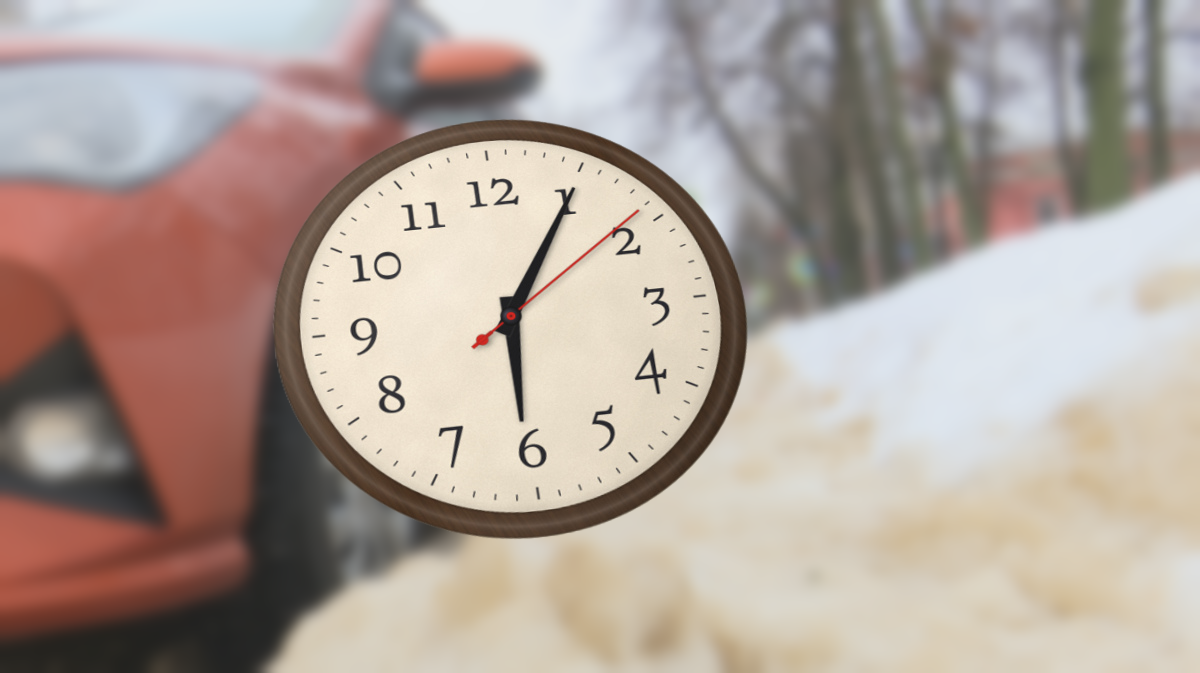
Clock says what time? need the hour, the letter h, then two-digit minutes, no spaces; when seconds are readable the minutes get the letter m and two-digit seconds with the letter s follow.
6h05m09s
